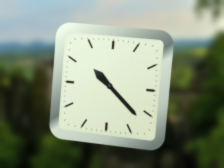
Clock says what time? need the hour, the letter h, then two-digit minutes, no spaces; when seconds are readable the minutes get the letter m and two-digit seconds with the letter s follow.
10h22
